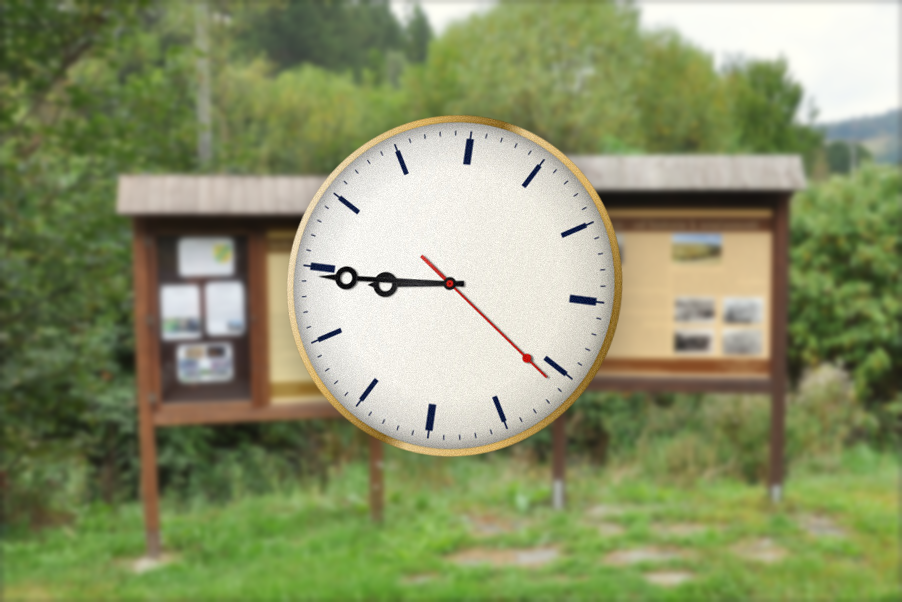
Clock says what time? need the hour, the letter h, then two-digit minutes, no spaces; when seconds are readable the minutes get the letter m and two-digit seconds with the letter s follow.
8h44m21s
